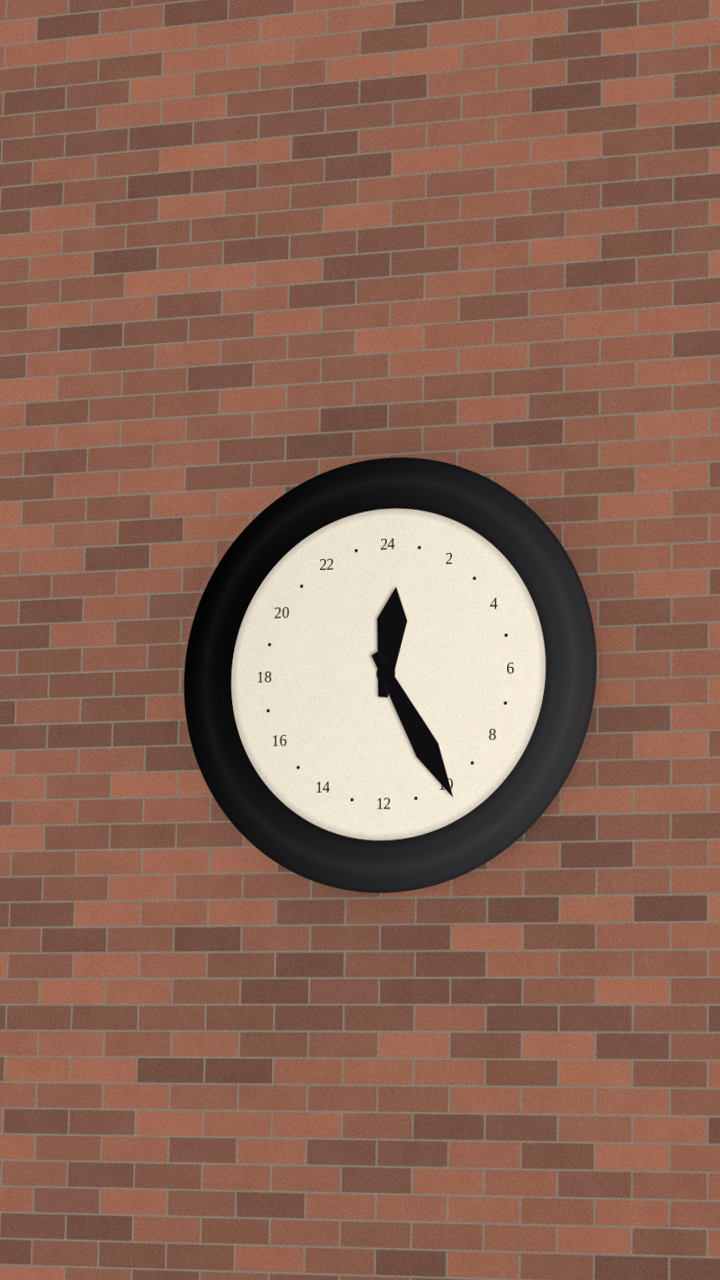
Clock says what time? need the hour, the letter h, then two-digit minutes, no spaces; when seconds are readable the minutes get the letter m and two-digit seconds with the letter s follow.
0h25
